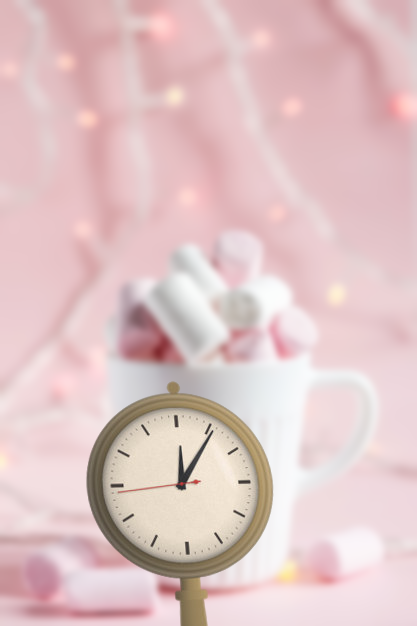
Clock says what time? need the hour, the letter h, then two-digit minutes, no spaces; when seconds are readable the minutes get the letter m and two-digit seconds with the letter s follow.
12h05m44s
